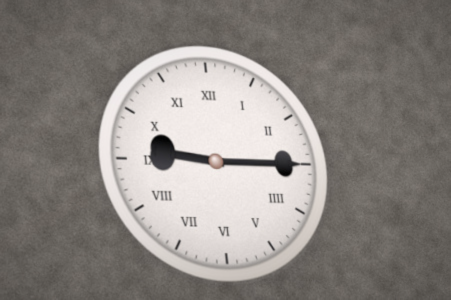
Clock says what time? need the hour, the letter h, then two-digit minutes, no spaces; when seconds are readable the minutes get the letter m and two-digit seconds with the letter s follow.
9h15
